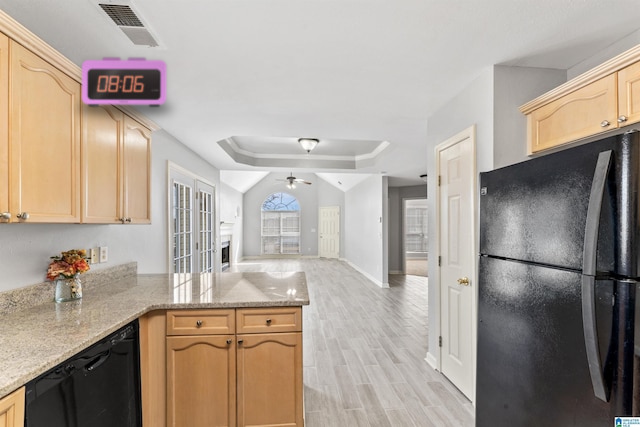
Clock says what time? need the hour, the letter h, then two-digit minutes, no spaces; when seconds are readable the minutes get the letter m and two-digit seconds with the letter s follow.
8h06
